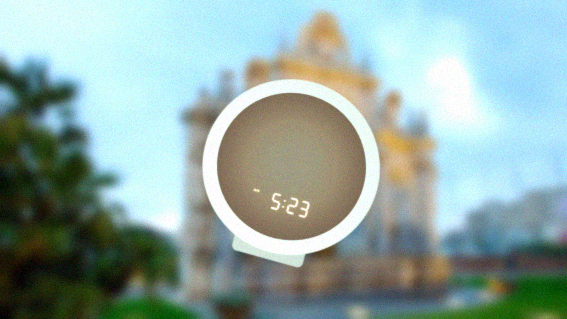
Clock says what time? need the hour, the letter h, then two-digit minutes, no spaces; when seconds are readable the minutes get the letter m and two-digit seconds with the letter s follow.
5h23
